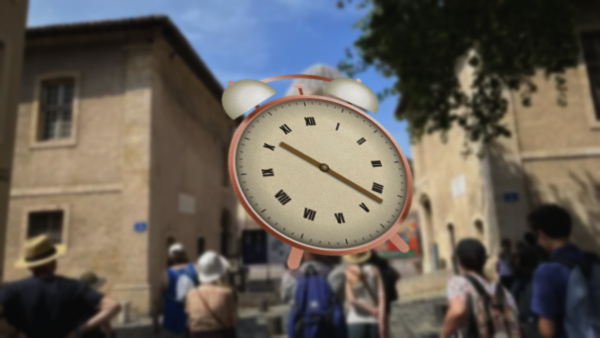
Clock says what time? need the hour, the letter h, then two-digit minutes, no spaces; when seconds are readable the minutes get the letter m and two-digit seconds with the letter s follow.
10h22
